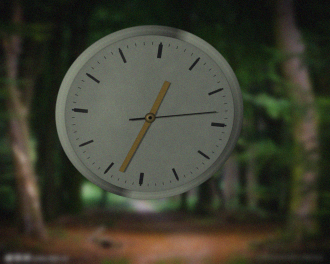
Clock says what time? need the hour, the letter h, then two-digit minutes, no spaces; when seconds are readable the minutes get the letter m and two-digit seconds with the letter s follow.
12h33m13s
